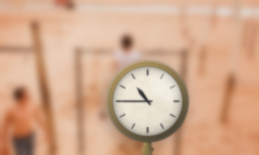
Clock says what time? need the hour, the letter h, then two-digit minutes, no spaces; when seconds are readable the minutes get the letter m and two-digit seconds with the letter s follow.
10h45
